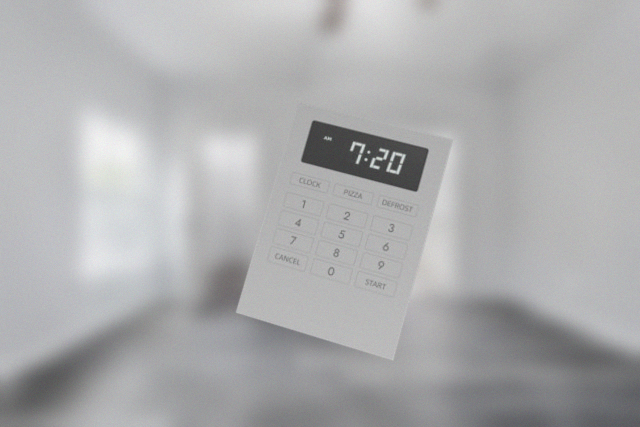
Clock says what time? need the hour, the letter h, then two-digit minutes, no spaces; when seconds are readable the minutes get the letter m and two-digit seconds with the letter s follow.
7h20
